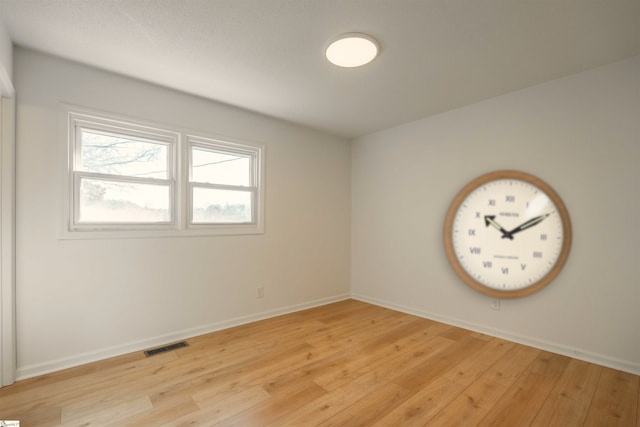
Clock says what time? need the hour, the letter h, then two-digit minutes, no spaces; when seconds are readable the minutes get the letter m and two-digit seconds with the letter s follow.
10h10
